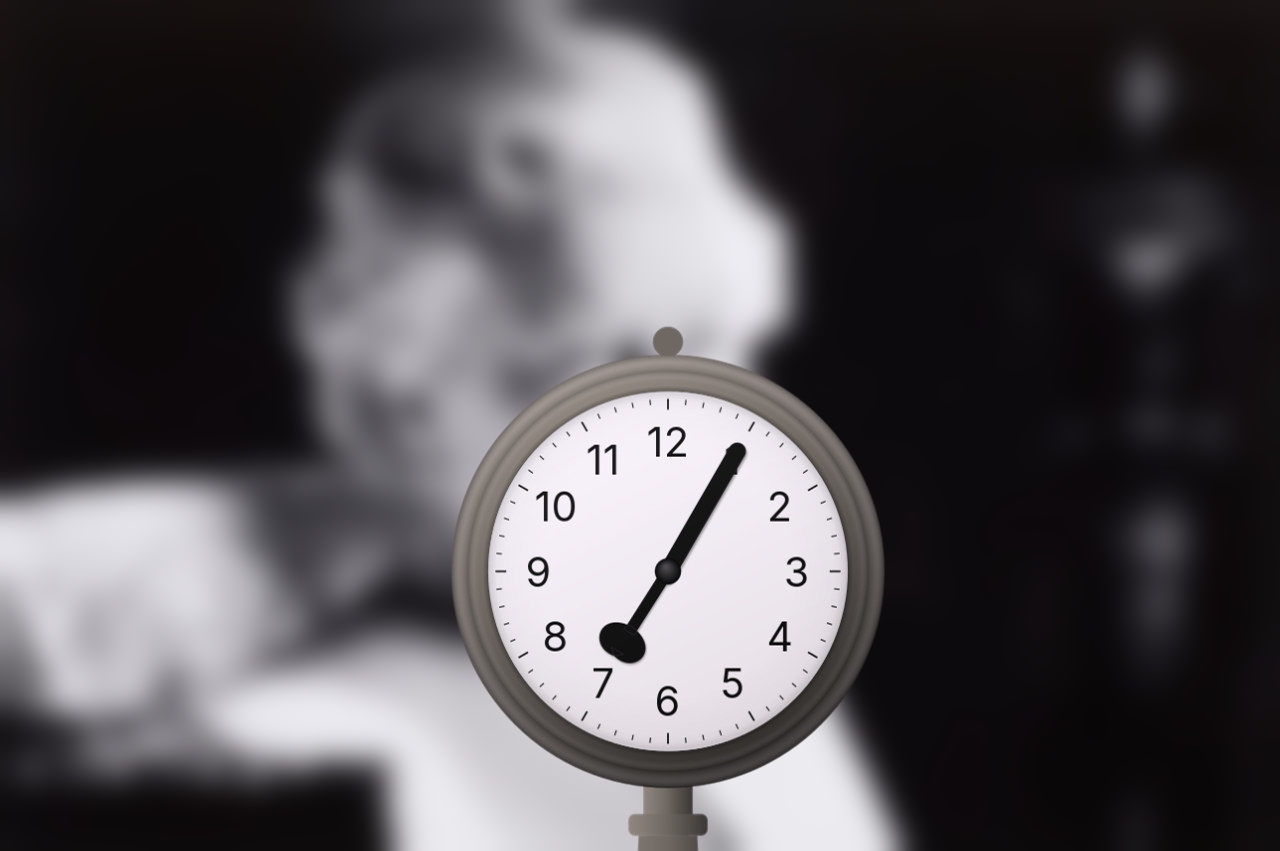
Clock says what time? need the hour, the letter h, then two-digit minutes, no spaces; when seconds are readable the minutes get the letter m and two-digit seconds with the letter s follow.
7h05
